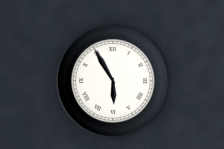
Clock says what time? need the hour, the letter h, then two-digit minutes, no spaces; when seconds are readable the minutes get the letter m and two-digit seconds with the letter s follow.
5h55
